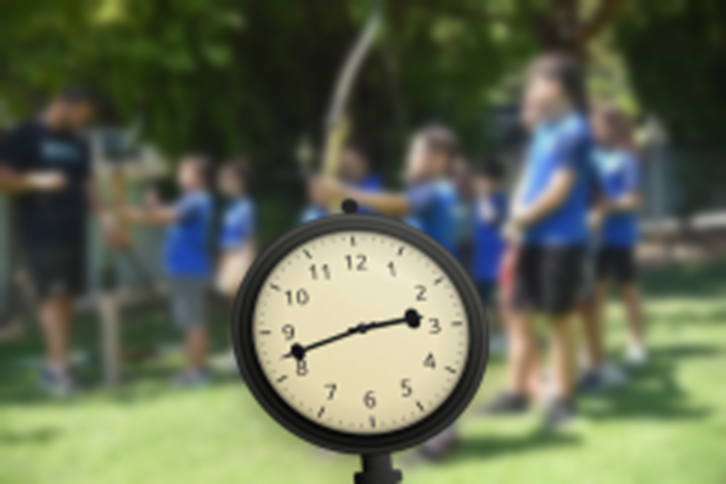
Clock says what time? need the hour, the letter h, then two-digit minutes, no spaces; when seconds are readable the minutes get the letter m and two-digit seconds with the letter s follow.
2h42
